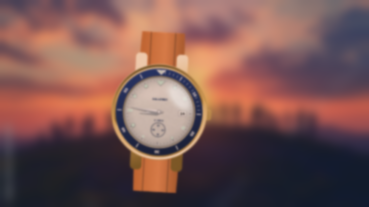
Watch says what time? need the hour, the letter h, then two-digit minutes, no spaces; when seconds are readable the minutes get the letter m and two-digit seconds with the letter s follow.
8h46
